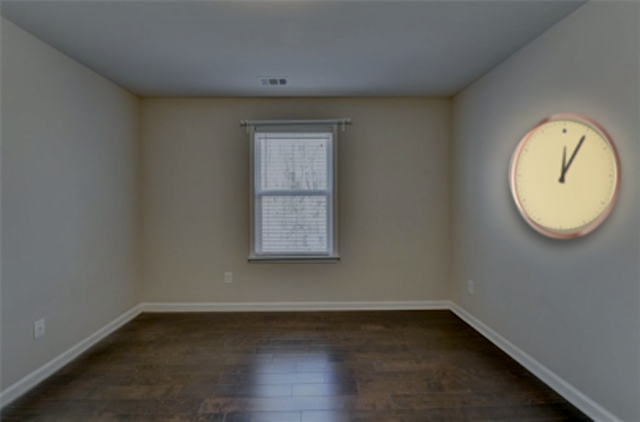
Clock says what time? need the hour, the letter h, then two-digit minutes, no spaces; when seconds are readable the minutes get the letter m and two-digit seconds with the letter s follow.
12h05
